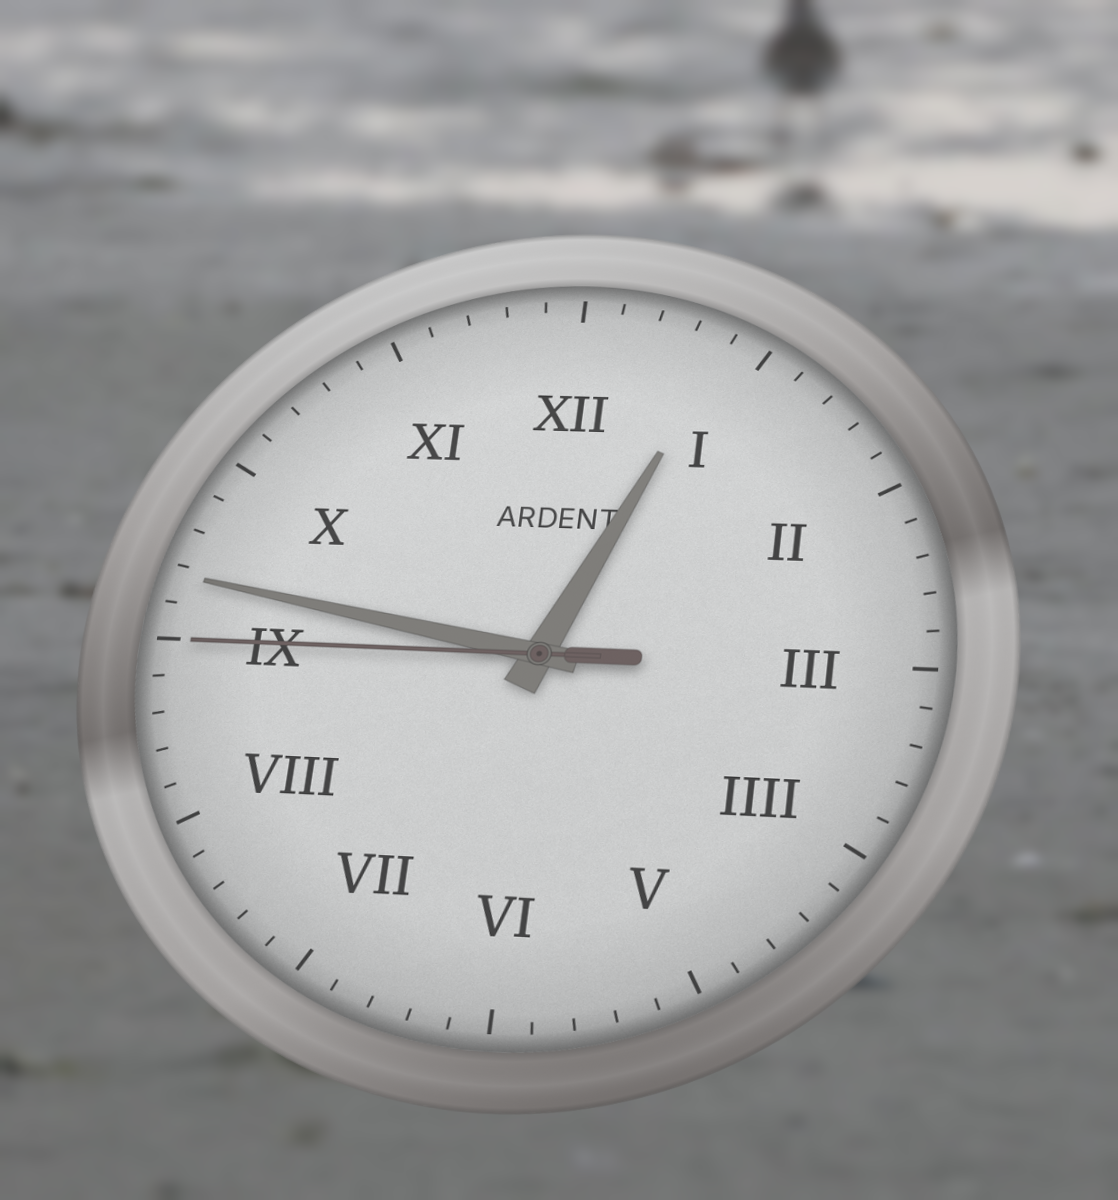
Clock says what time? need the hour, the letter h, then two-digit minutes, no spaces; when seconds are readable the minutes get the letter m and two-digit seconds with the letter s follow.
12h46m45s
